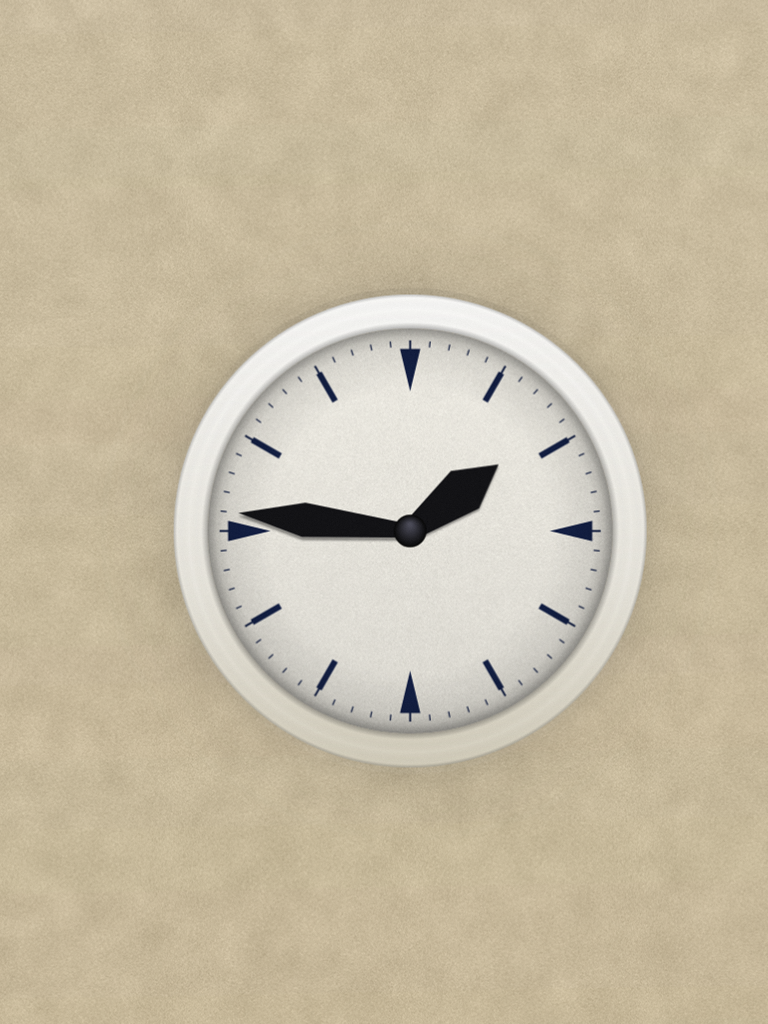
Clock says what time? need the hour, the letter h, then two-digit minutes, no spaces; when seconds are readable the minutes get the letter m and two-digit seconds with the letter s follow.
1h46
